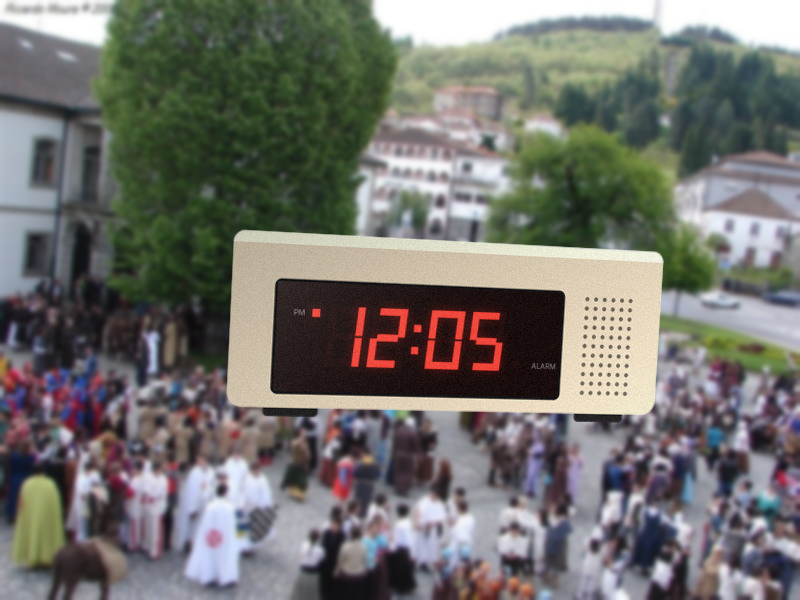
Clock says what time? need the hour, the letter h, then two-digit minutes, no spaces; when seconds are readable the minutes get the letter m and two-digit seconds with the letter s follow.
12h05
